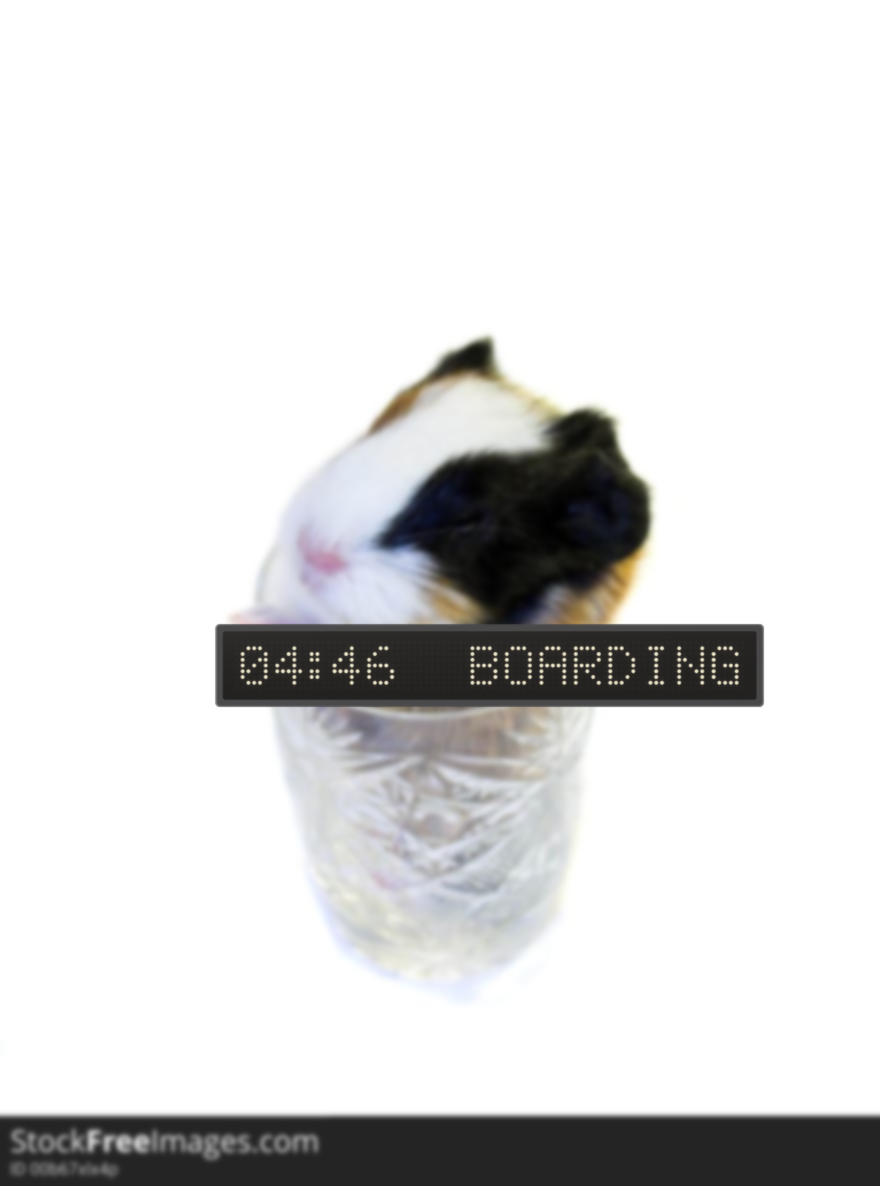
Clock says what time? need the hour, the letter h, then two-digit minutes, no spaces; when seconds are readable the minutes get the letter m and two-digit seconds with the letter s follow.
4h46
